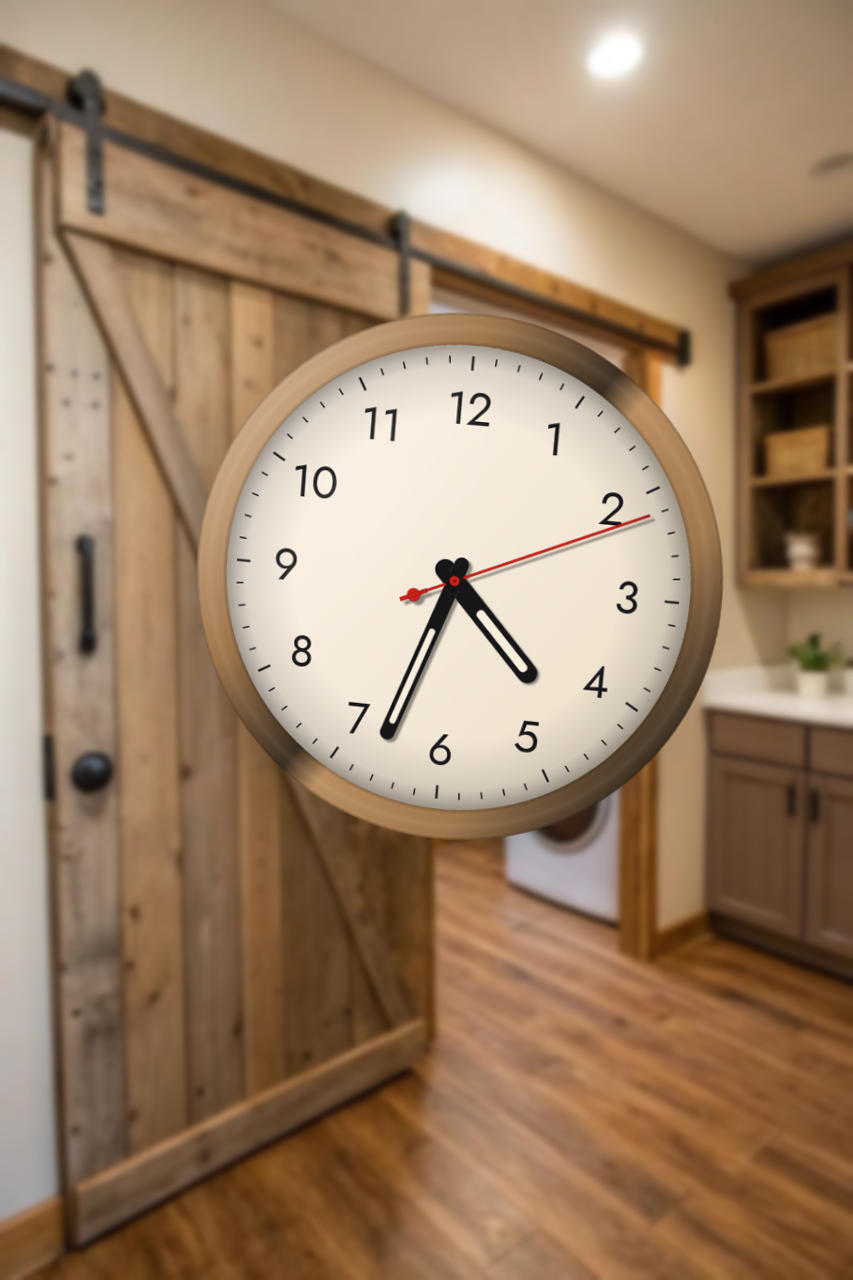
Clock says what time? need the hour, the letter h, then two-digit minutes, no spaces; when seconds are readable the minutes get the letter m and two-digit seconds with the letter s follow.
4h33m11s
